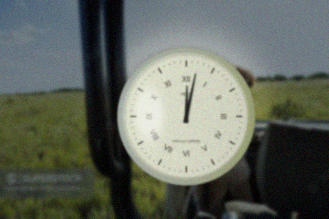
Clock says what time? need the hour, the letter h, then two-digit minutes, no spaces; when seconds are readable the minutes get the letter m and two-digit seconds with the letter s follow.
12h02
